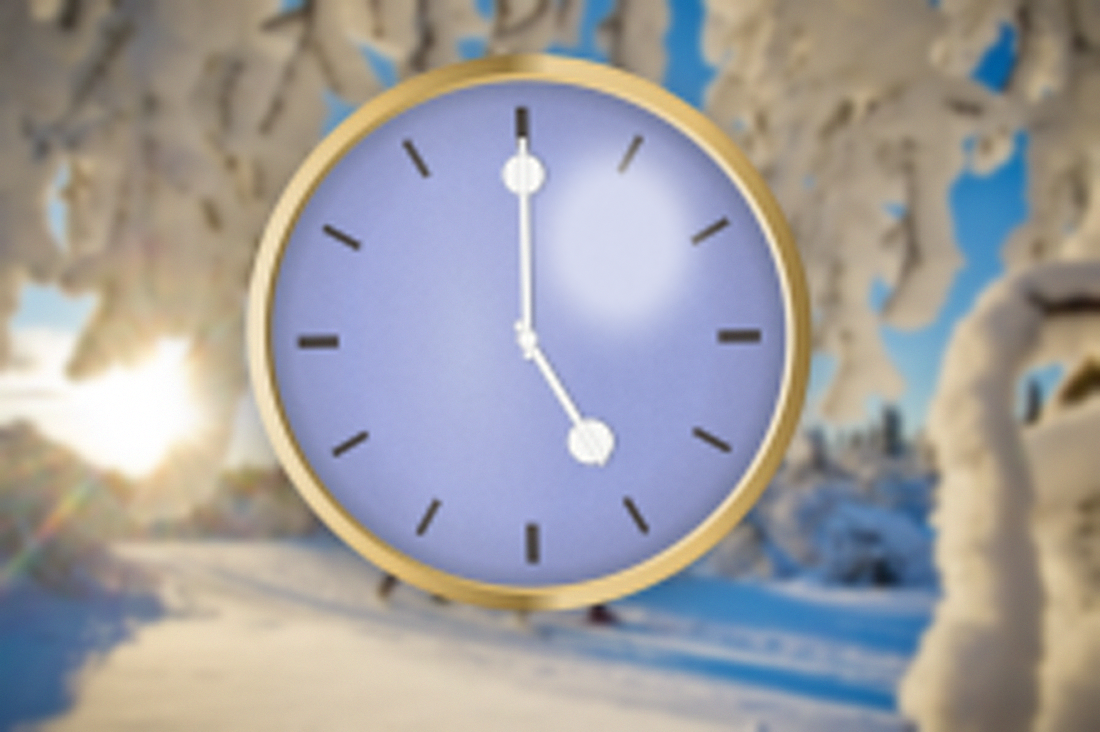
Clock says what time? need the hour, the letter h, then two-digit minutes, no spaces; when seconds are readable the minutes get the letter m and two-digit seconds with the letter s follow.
5h00
